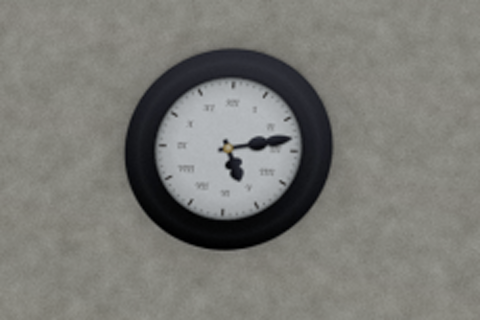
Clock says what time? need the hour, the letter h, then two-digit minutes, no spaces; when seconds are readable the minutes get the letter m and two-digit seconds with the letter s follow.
5h13
